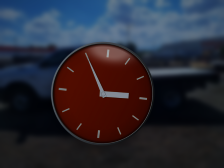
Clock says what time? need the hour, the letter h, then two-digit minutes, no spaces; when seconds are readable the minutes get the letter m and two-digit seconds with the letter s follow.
2h55
